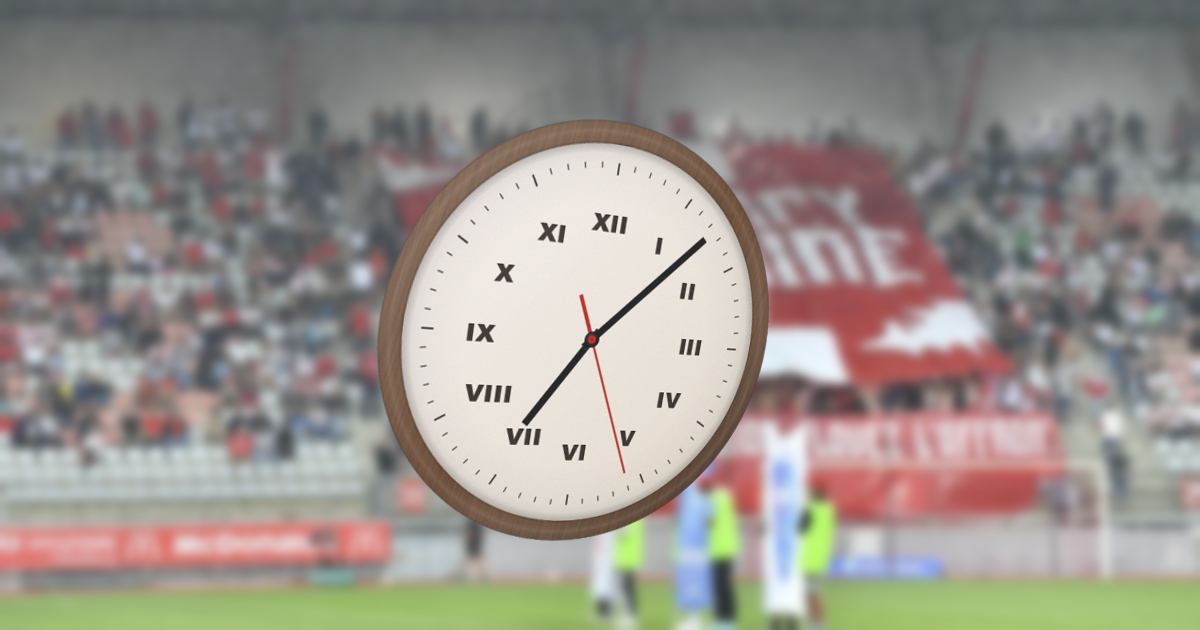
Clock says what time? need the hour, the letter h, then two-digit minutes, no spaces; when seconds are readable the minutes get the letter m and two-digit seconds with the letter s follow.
7h07m26s
